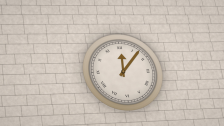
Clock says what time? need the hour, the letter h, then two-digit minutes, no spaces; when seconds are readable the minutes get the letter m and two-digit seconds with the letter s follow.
12h07
